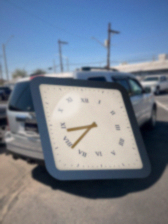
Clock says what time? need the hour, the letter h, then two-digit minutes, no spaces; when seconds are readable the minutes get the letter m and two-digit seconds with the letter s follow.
8h38
